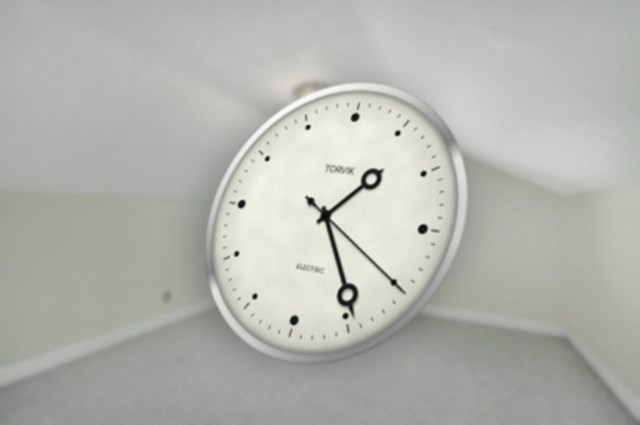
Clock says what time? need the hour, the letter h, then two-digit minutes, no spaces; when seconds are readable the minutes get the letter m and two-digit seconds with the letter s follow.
1h24m20s
